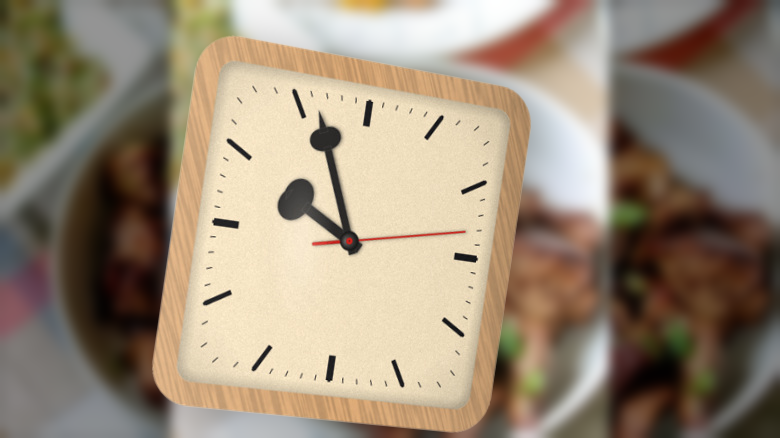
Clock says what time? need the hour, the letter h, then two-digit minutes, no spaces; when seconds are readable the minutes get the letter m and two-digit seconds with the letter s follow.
9h56m13s
